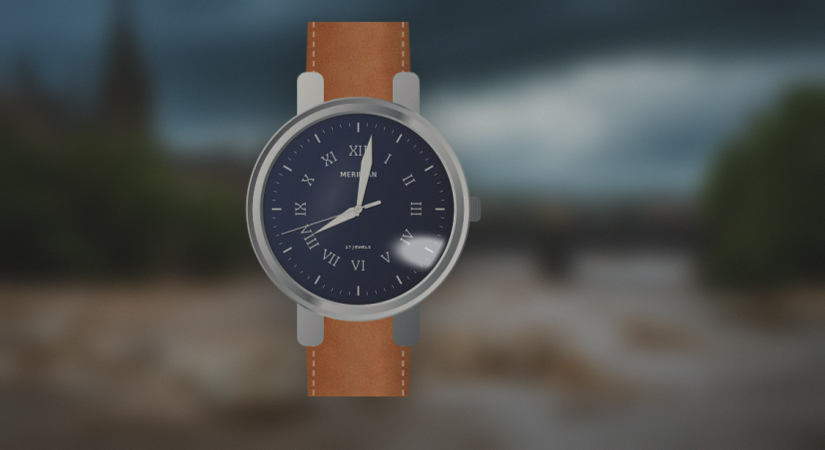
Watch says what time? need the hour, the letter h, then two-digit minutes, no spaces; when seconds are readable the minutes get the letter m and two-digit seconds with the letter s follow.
8h01m42s
